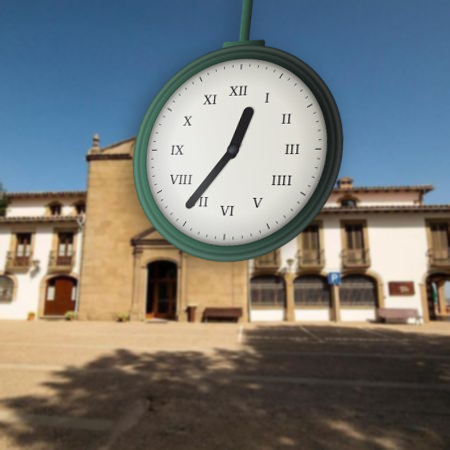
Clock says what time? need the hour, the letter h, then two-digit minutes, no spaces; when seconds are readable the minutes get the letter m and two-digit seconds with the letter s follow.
12h36
